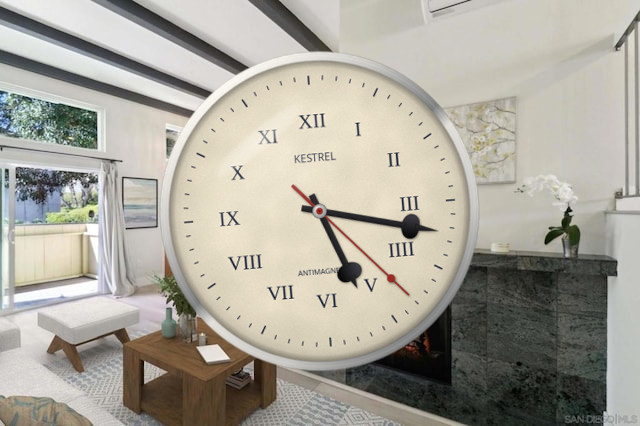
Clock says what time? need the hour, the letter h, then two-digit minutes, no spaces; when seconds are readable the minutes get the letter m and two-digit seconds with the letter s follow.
5h17m23s
